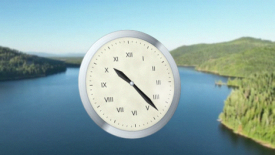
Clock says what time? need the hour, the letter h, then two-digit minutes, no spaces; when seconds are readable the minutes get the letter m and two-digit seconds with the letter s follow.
10h23
